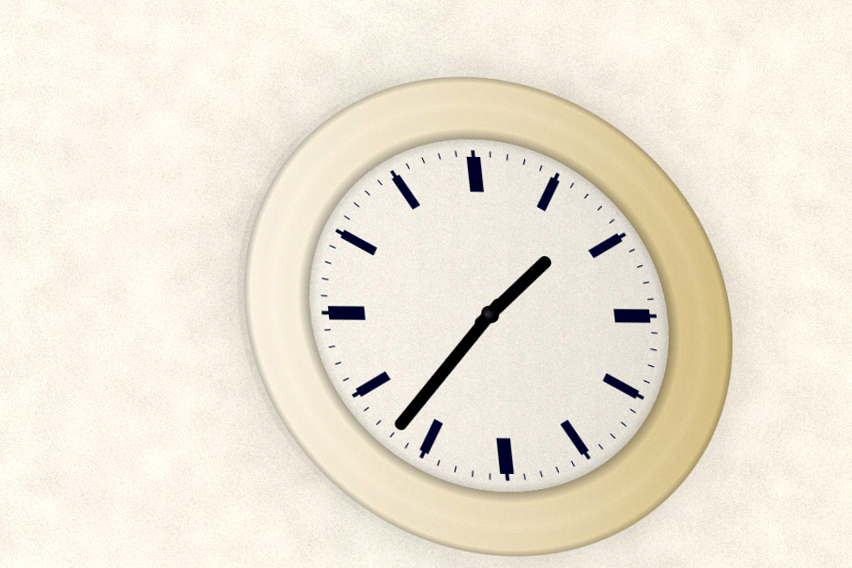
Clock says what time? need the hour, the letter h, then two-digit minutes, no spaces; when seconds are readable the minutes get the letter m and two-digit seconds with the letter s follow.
1h37
